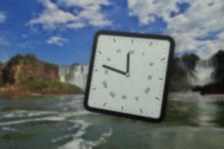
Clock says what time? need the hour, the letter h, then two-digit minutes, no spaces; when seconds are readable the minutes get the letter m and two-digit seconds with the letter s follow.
11h47
